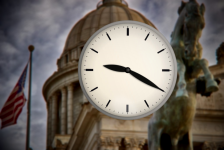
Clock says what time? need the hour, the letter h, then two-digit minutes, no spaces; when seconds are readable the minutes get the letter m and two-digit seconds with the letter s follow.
9h20
